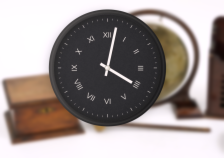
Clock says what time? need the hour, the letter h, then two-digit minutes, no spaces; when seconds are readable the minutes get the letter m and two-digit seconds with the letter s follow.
4h02
